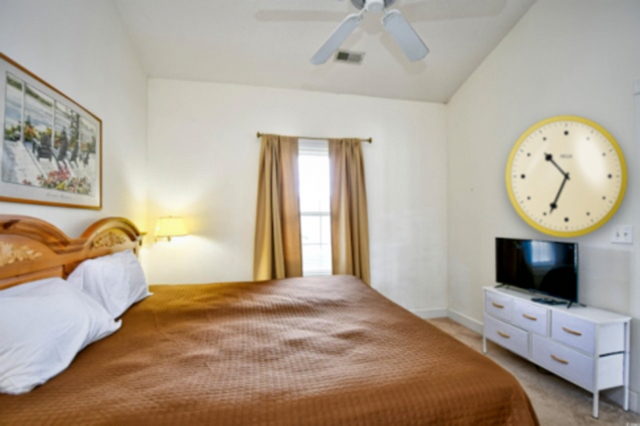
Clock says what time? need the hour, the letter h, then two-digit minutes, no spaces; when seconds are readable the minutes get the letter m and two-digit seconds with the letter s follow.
10h34
